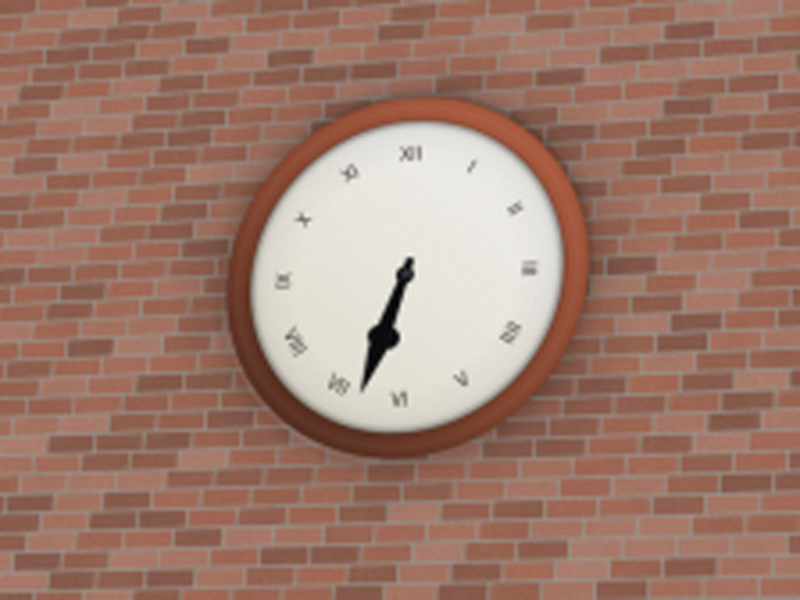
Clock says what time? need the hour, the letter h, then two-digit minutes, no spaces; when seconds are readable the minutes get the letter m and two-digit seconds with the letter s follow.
6h33
